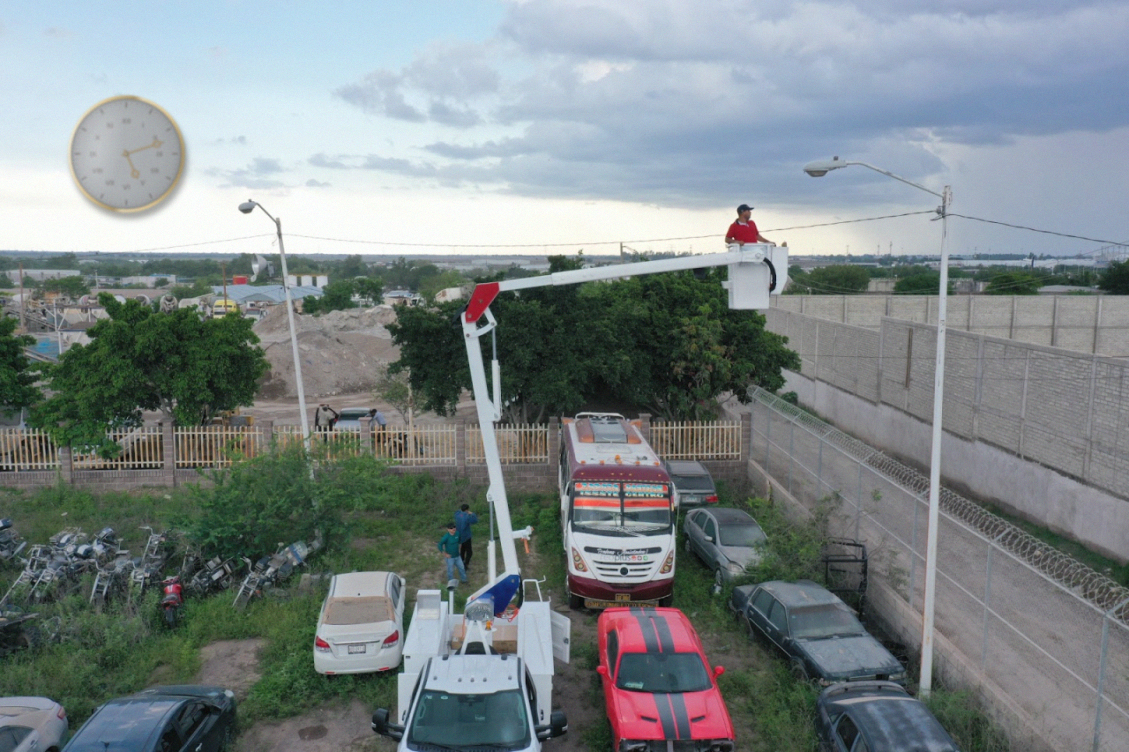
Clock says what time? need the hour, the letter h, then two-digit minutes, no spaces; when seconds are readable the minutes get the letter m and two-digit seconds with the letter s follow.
5h12
